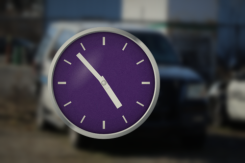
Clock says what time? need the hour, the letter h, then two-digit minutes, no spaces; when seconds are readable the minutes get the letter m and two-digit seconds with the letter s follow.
4h53
